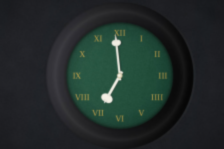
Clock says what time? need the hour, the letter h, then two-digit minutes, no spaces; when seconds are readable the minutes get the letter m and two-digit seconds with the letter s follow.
6h59
